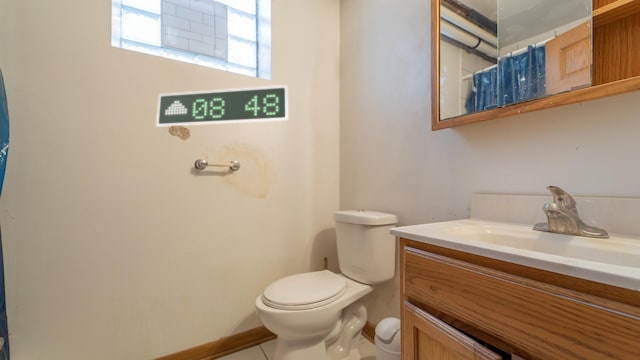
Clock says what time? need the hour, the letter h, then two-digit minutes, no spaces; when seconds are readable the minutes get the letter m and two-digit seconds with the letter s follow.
8h48
